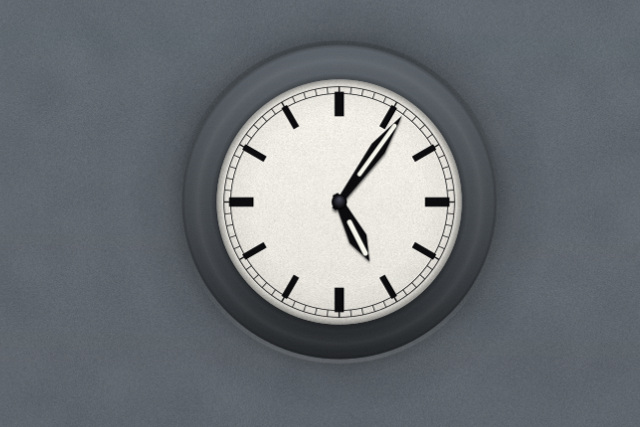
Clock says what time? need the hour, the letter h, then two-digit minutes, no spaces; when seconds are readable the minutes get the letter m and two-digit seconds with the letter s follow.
5h06
